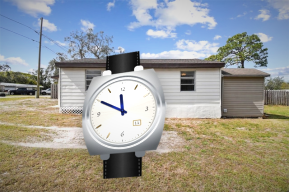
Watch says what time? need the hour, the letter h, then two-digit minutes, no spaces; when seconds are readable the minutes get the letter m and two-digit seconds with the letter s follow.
11h50
